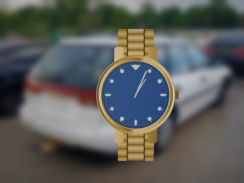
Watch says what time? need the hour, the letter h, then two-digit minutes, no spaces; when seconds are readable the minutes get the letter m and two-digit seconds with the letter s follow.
1h04
